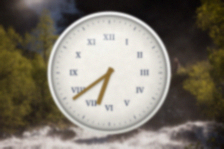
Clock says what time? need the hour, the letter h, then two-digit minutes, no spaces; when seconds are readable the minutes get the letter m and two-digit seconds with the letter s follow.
6h39
